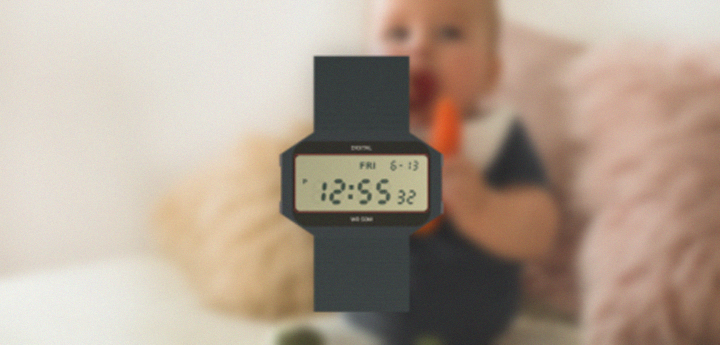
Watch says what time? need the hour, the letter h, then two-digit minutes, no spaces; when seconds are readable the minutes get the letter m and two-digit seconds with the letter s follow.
12h55m32s
